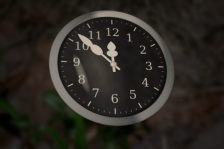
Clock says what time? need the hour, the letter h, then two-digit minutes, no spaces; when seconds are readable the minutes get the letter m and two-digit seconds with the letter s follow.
11h52
